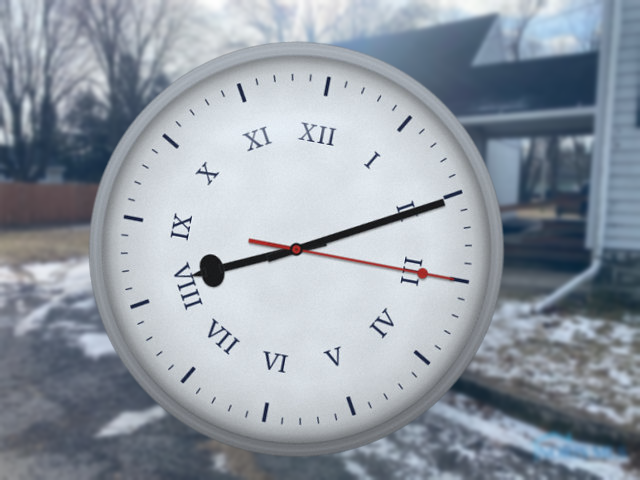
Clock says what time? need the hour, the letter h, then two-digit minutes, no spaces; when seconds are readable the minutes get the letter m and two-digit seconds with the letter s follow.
8h10m15s
